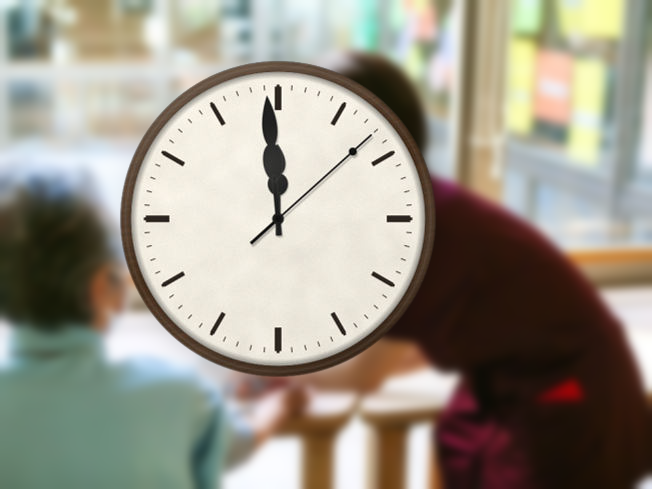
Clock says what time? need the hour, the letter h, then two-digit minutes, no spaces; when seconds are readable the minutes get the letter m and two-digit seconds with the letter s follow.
11h59m08s
